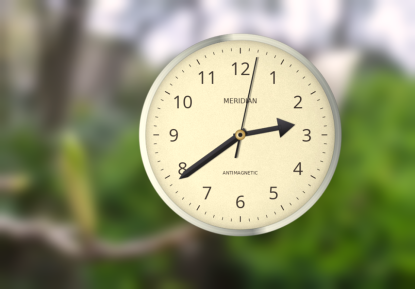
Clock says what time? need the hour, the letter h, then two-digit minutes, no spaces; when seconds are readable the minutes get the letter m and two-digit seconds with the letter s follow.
2h39m02s
